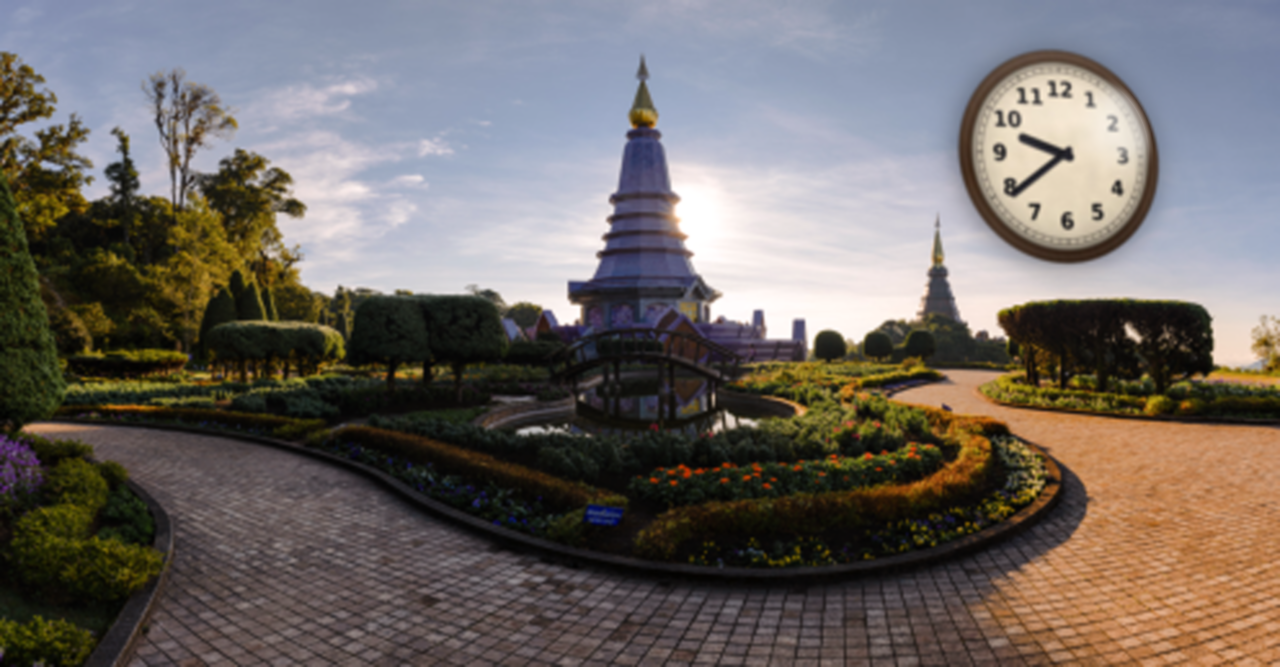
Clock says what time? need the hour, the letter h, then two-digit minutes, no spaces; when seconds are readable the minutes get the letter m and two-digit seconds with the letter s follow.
9h39
